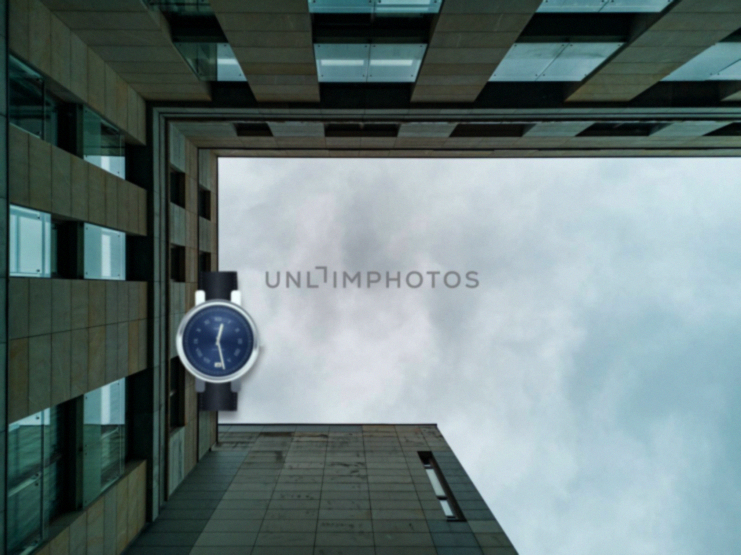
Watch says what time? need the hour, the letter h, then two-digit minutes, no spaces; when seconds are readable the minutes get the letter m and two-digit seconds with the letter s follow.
12h28
